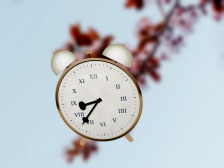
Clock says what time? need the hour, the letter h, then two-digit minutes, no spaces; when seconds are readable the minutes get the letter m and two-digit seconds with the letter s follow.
8h37
